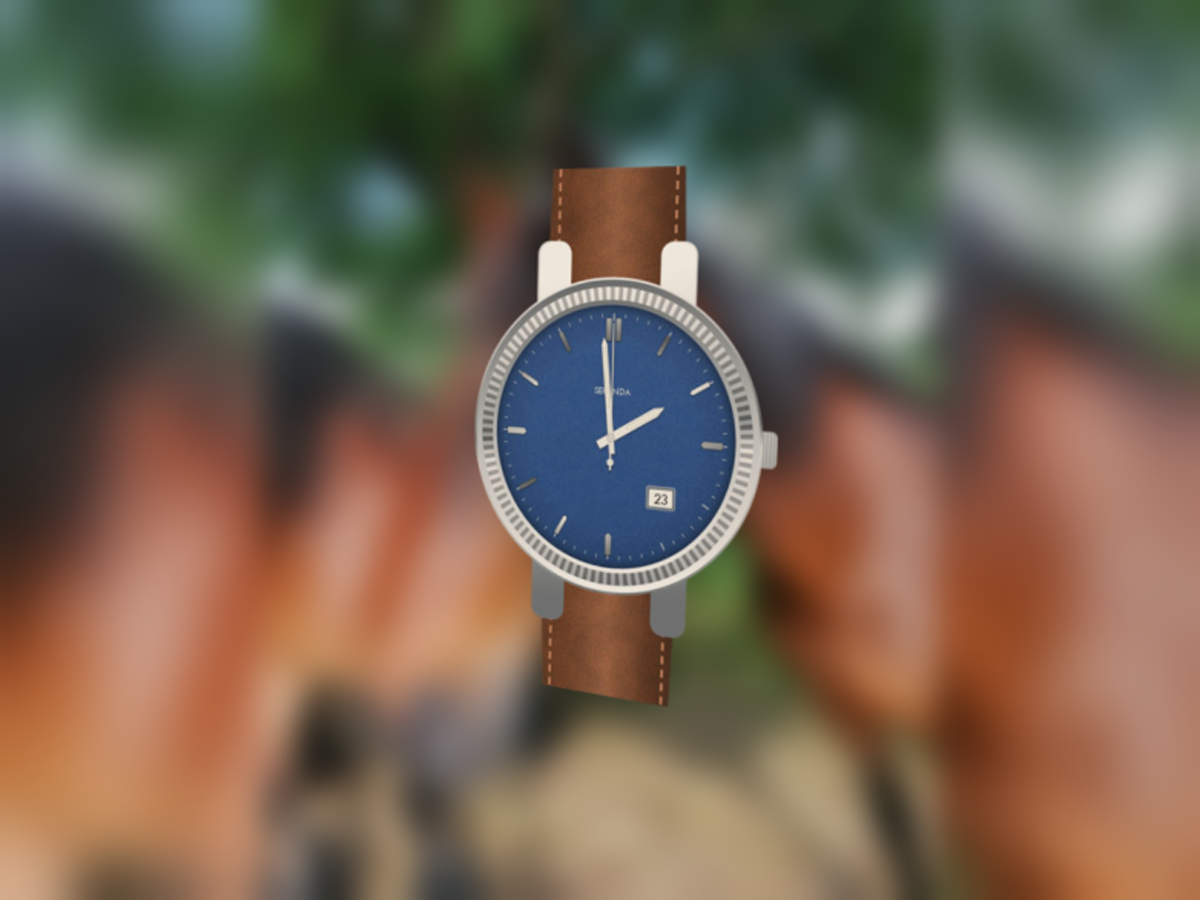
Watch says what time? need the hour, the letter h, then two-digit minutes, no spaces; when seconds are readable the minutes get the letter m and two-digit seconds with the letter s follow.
1h59m00s
